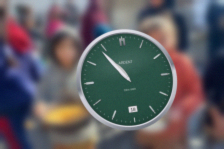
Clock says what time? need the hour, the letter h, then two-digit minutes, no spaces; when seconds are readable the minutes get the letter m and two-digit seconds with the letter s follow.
10h54
